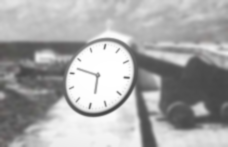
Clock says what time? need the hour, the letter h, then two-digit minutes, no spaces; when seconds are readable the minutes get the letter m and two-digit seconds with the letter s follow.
5h47
